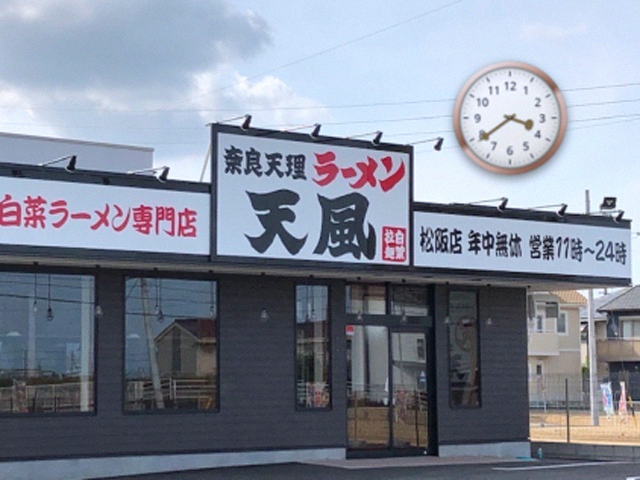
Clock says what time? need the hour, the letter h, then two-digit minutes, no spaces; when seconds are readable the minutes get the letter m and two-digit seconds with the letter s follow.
3h39
